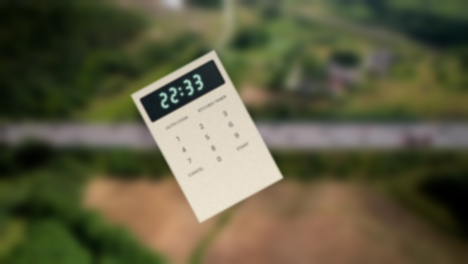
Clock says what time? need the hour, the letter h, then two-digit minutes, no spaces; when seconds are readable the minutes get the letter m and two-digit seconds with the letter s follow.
22h33
